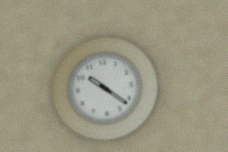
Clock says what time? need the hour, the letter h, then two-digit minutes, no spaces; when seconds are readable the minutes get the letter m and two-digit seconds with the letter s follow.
10h22
